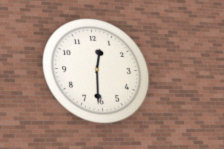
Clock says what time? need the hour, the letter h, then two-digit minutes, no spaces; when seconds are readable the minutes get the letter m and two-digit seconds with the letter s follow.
12h31
